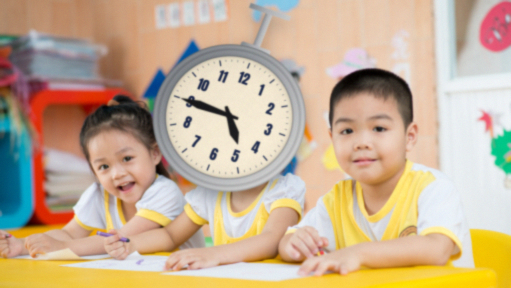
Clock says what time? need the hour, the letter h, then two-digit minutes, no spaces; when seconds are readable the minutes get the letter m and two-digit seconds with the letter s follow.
4h45
